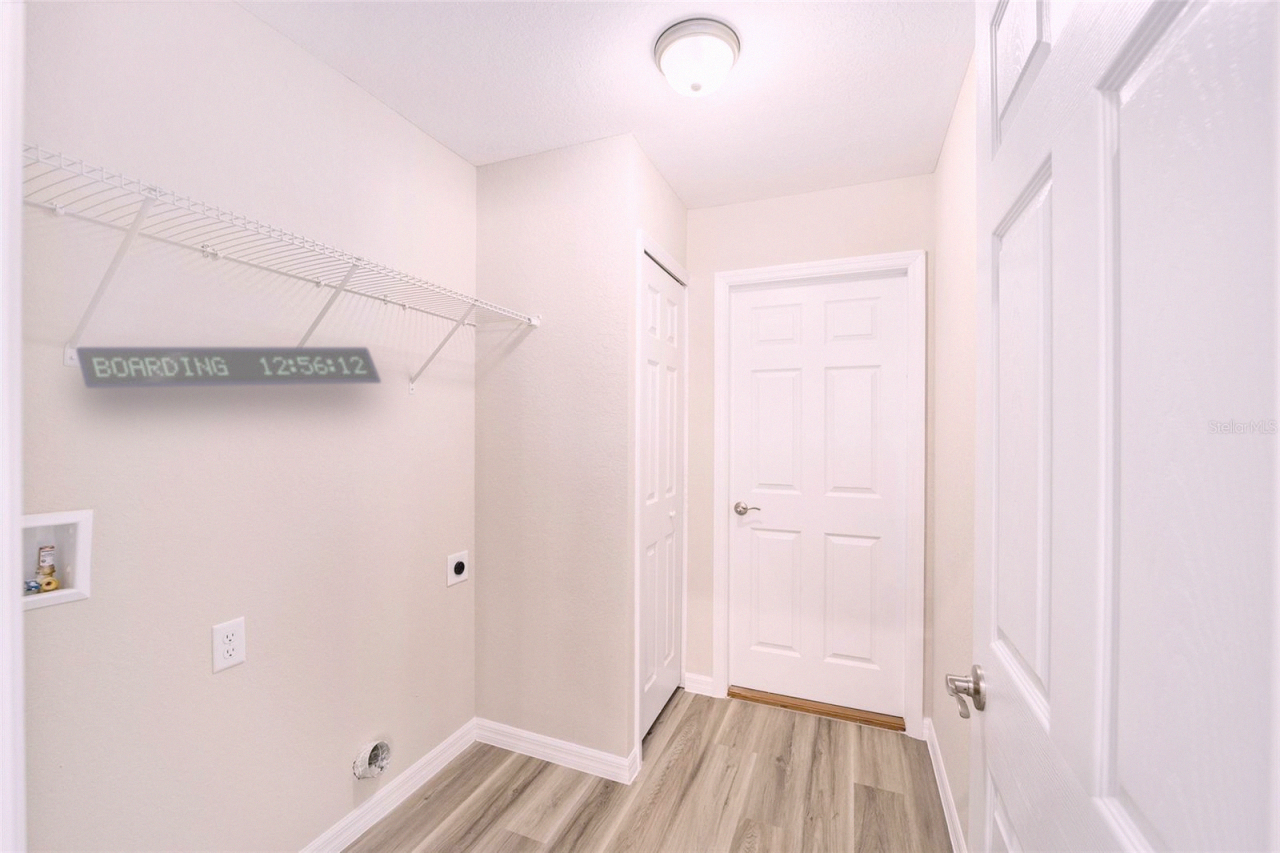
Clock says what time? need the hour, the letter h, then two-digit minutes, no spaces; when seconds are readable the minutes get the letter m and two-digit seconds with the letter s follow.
12h56m12s
